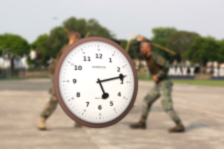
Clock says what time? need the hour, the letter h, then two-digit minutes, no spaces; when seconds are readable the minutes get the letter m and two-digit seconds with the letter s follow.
5h13
